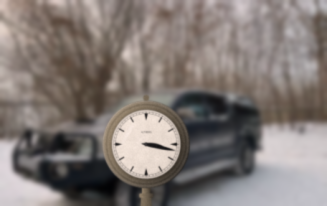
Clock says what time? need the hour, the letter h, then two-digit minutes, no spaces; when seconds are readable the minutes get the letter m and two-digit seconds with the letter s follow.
3h17
